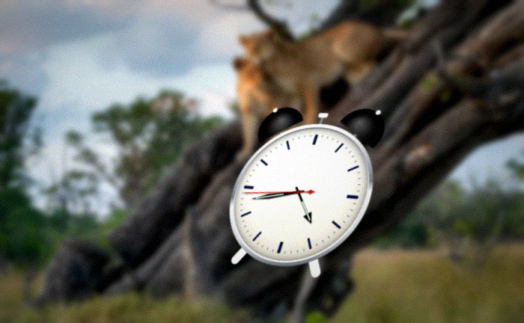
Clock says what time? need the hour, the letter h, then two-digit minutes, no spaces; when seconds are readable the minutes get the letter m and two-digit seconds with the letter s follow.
4h42m44s
